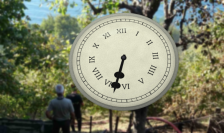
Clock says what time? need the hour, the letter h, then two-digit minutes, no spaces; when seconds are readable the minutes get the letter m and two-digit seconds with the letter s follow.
6h33
